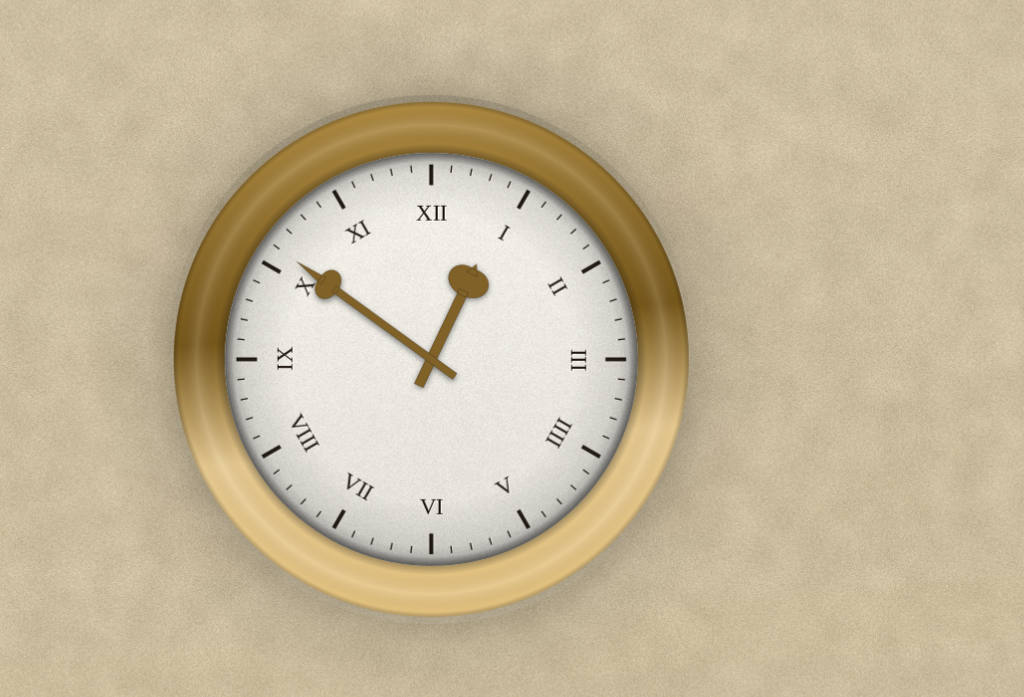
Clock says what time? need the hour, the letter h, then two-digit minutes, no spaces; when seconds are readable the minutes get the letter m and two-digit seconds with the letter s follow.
12h51
